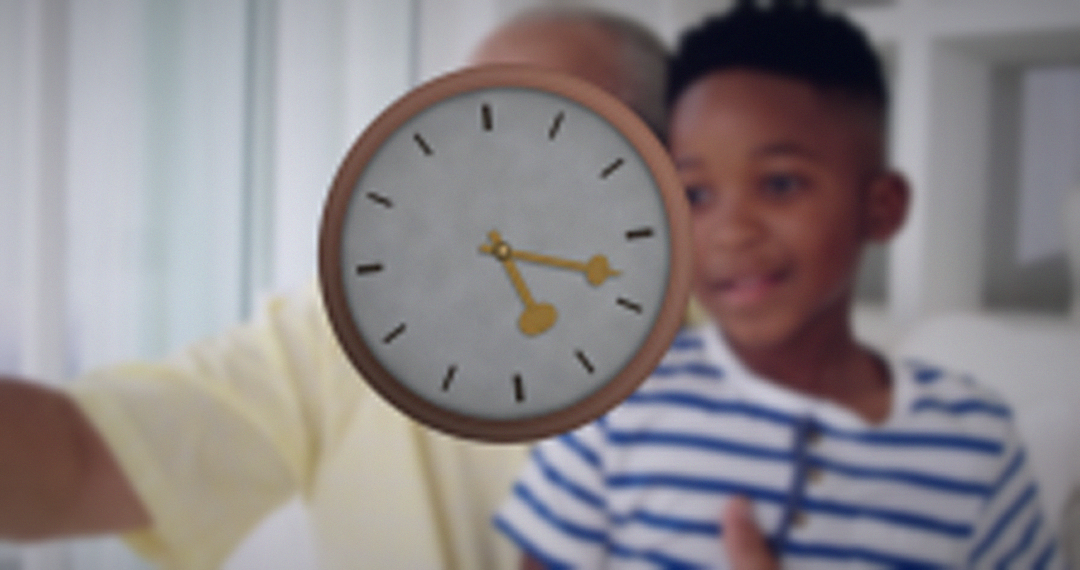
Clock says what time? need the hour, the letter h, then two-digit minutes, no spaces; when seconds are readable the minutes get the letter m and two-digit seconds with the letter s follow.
5h18
